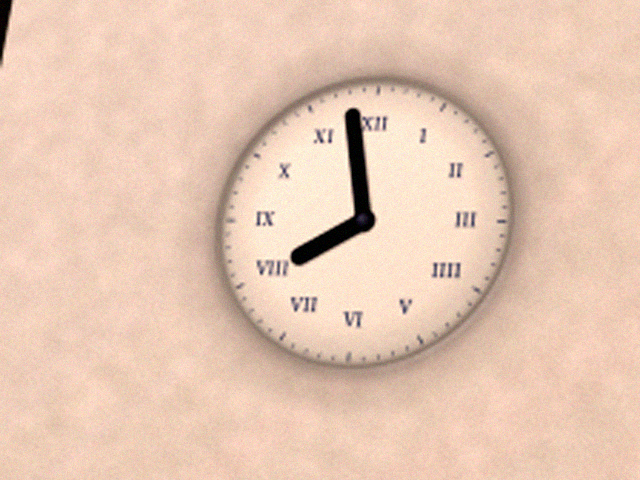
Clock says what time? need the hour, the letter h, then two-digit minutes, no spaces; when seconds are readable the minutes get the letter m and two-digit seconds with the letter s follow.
7h58
